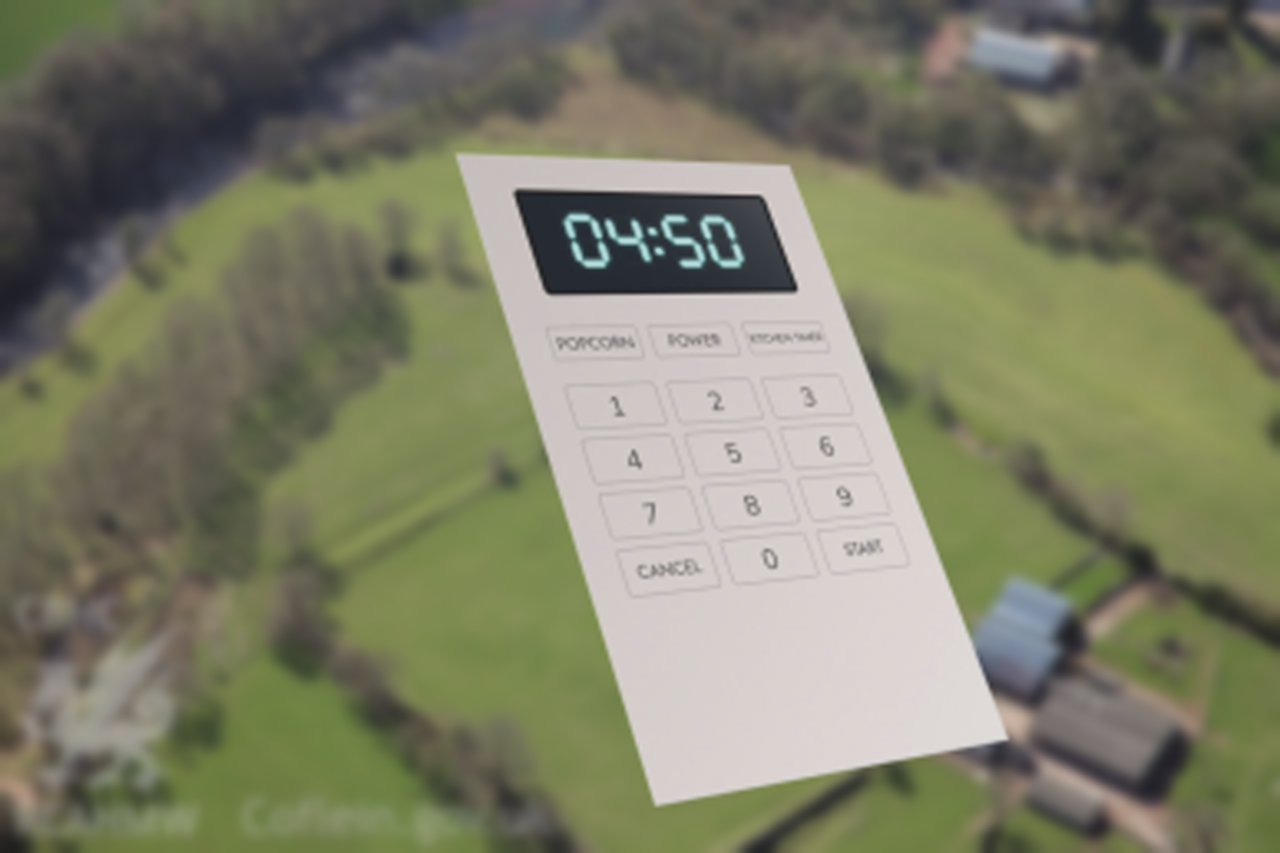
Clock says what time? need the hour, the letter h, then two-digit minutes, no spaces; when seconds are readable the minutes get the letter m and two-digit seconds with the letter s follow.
4h50
